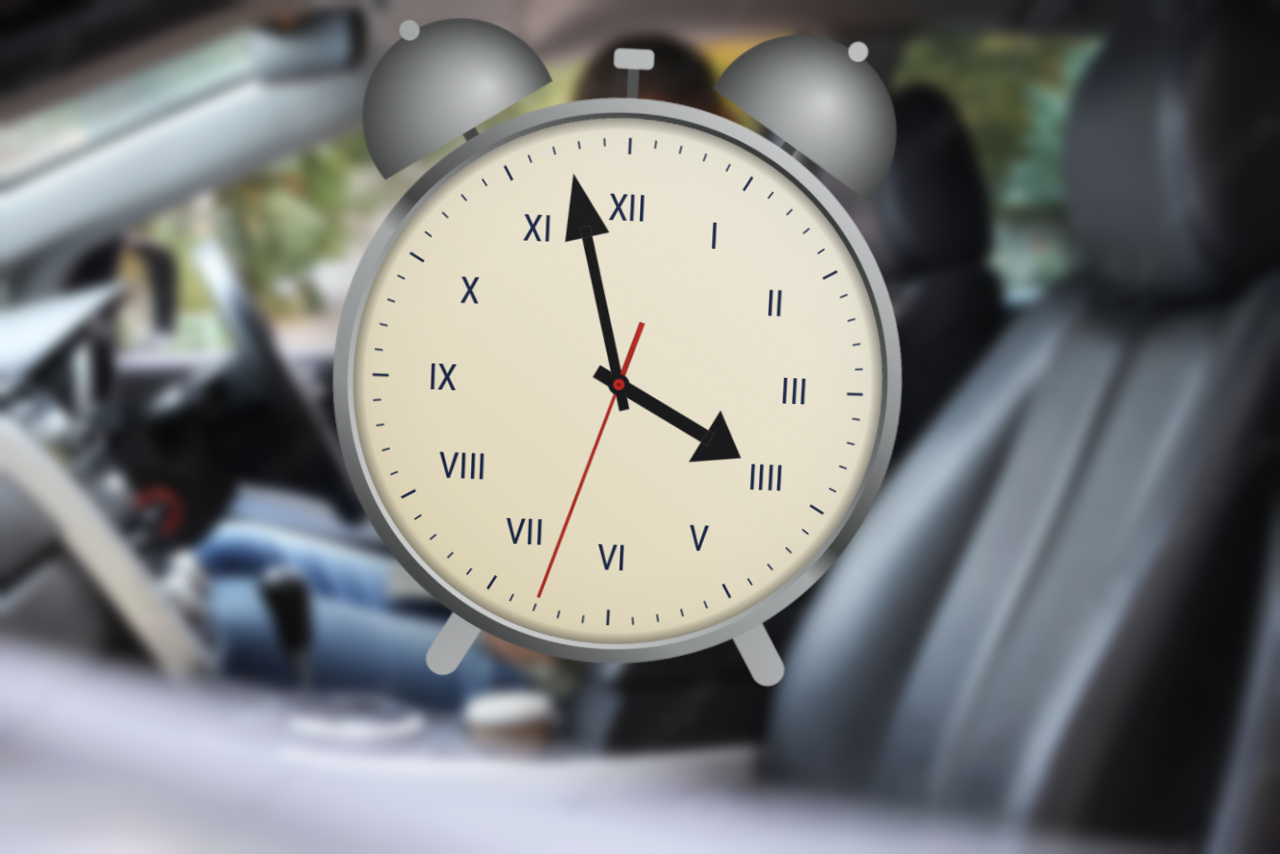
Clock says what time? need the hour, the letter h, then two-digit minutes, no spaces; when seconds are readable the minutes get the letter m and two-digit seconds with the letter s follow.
3h57m33s
